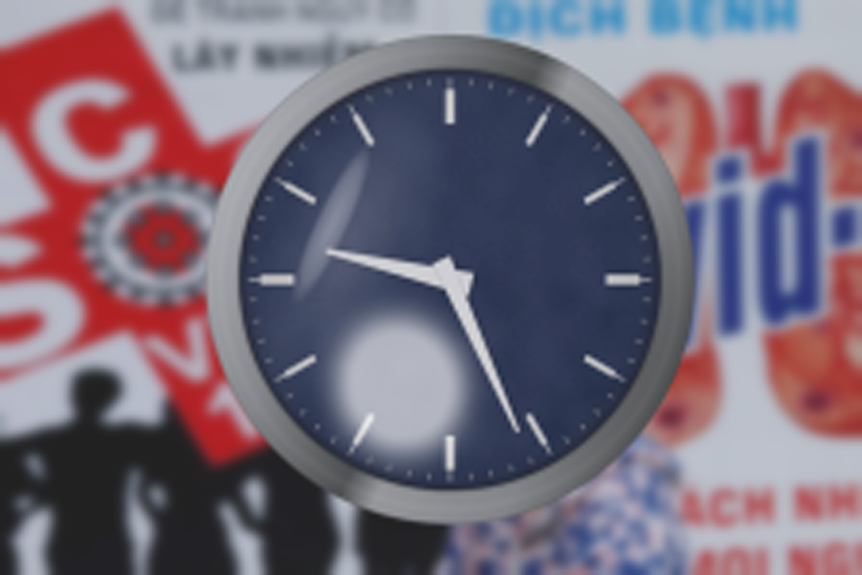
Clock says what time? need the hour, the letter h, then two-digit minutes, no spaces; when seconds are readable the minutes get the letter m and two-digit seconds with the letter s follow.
9h26
